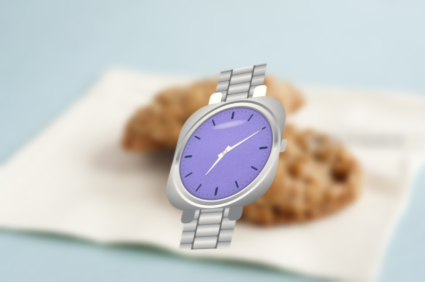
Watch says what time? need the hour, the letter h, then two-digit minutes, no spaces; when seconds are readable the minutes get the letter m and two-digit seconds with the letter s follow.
7h10
